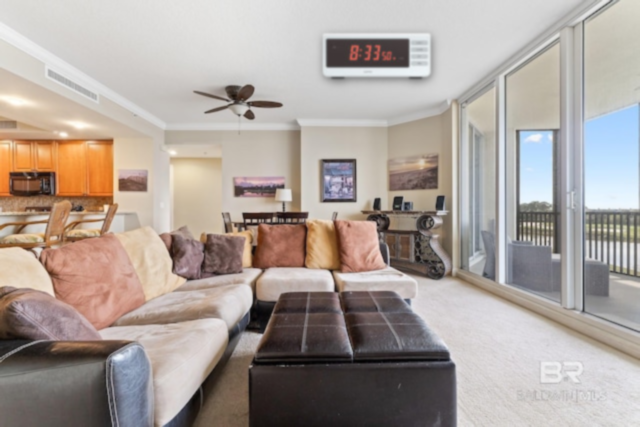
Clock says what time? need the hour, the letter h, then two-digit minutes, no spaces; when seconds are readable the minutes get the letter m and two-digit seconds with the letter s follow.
8h33
